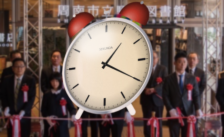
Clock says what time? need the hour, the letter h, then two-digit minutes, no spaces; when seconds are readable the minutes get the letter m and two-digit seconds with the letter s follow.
1h20
